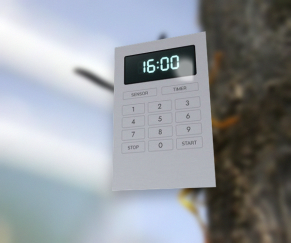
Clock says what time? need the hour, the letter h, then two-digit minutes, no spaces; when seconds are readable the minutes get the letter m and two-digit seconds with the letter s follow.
16h00
